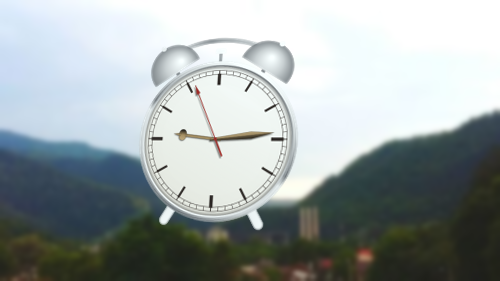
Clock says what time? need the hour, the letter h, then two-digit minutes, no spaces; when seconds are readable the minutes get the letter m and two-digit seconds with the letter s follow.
9h13m56s
